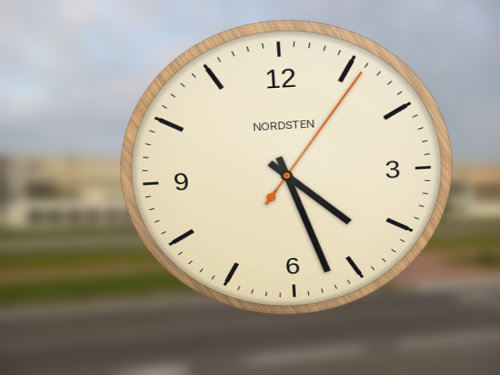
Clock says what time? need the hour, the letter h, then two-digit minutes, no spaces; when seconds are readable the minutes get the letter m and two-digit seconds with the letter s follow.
4h27m06s
